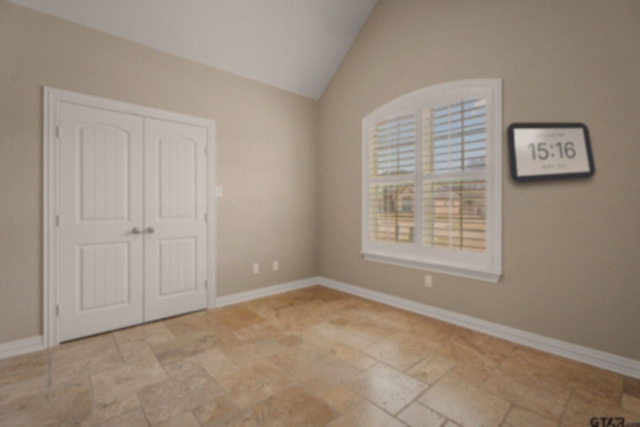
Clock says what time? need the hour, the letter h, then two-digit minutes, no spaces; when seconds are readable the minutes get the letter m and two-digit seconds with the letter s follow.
15h16
